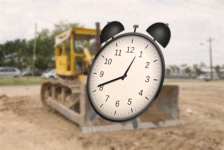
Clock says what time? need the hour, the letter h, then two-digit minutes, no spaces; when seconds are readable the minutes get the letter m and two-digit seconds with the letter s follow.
12h41
